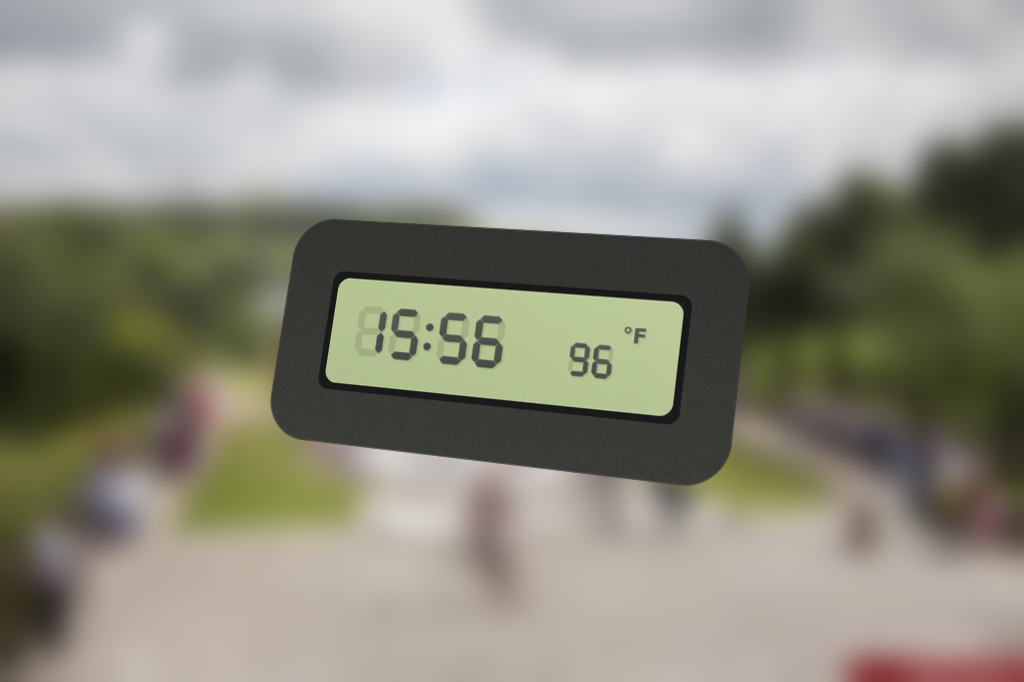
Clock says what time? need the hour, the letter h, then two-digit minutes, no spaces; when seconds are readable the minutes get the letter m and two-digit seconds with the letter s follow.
15h56
